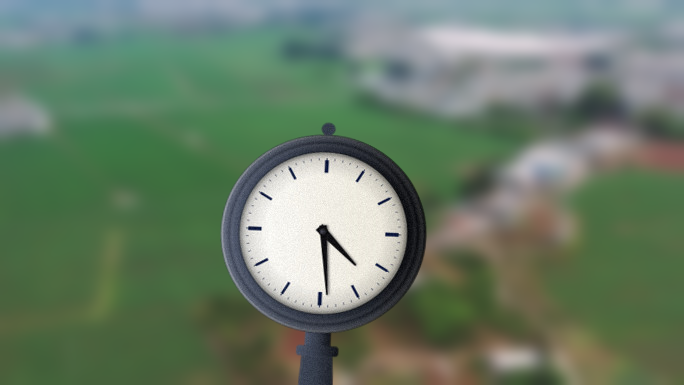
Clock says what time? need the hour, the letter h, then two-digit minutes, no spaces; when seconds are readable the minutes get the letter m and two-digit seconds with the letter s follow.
4h29
